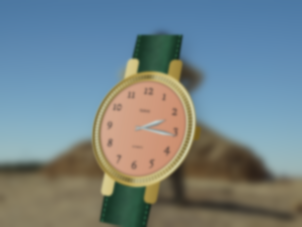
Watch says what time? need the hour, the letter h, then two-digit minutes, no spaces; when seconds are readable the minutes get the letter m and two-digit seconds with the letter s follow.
2h16
